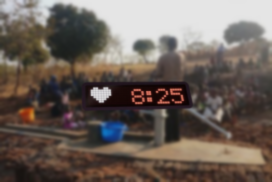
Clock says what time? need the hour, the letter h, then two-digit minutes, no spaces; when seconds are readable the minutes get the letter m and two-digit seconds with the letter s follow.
8h25
